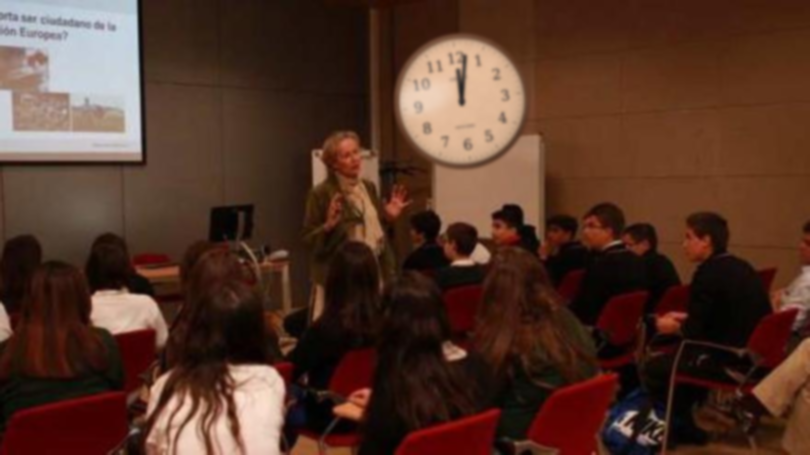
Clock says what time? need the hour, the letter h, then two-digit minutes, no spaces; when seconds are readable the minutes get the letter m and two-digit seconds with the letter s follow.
12h02
